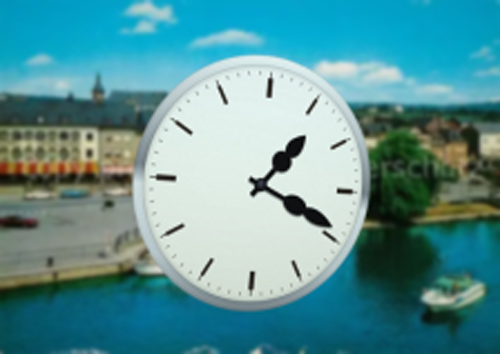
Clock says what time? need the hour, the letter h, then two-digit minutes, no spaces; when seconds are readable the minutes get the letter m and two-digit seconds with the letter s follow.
1h19
